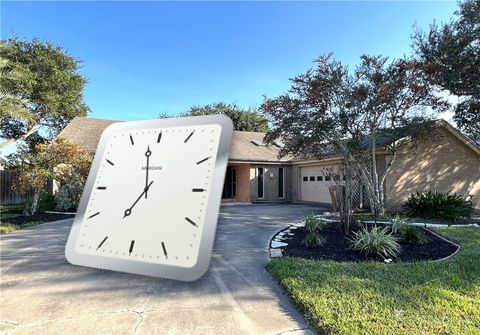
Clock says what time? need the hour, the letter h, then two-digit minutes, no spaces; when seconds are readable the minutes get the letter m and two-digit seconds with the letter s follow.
6h58
